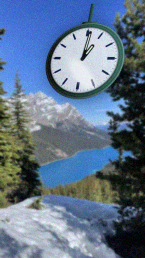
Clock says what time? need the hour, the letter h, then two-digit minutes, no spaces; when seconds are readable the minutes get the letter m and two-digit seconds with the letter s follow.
1h01
